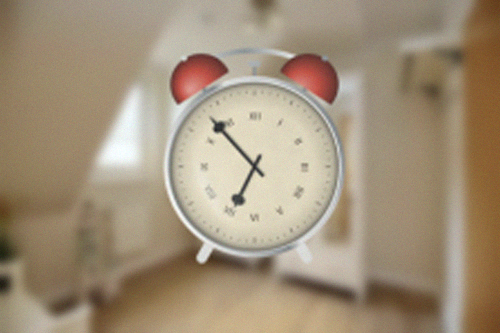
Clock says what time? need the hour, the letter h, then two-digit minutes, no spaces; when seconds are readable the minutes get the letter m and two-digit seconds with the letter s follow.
6h53
